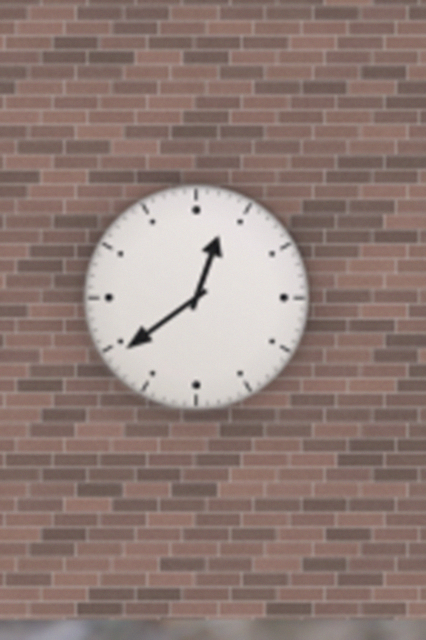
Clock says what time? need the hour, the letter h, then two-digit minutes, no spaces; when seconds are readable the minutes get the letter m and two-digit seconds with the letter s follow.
12h39
